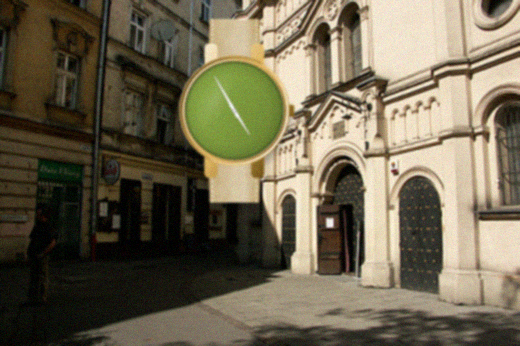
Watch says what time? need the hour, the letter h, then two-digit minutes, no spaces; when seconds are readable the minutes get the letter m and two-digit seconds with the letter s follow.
4h55
